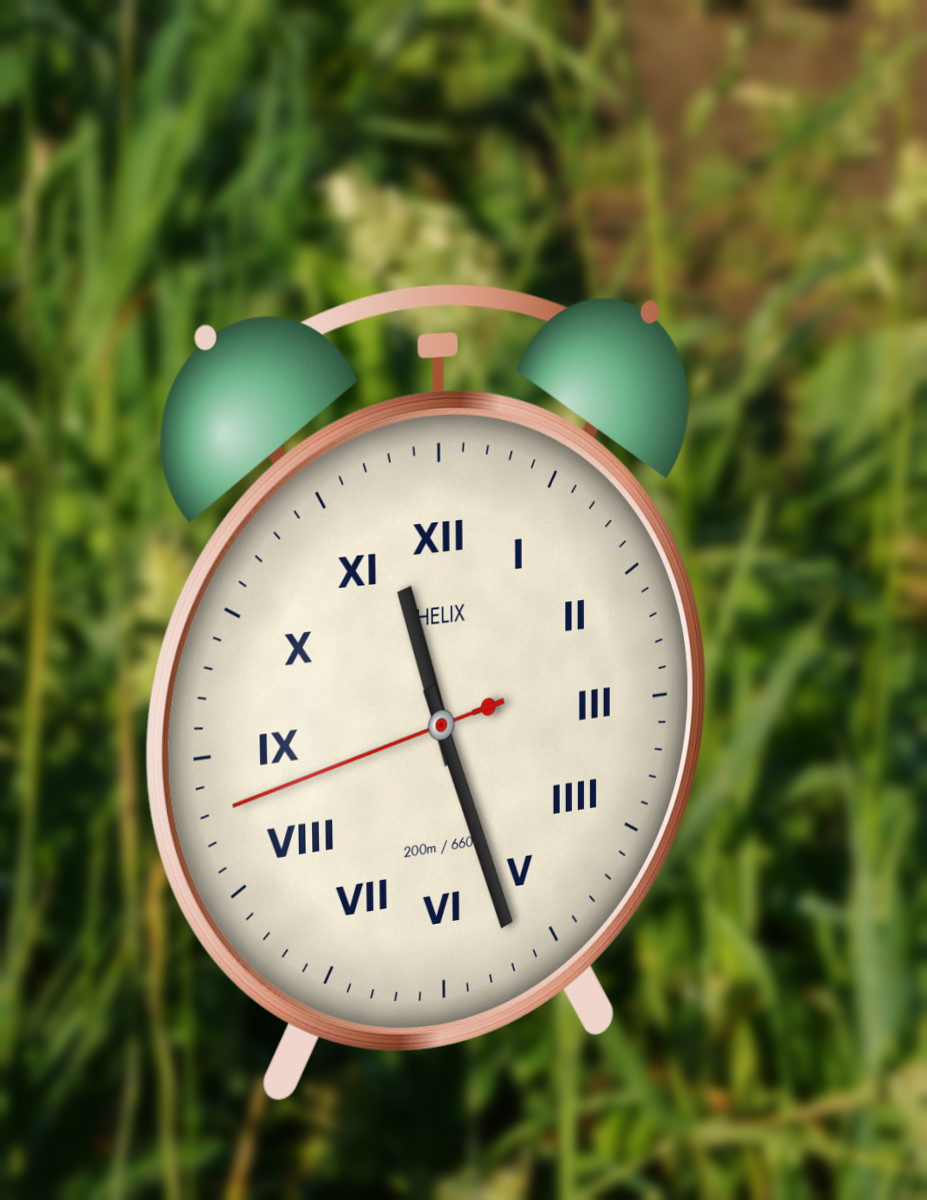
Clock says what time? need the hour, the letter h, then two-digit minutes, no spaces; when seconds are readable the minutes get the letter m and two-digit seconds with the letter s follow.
11h26m43s
